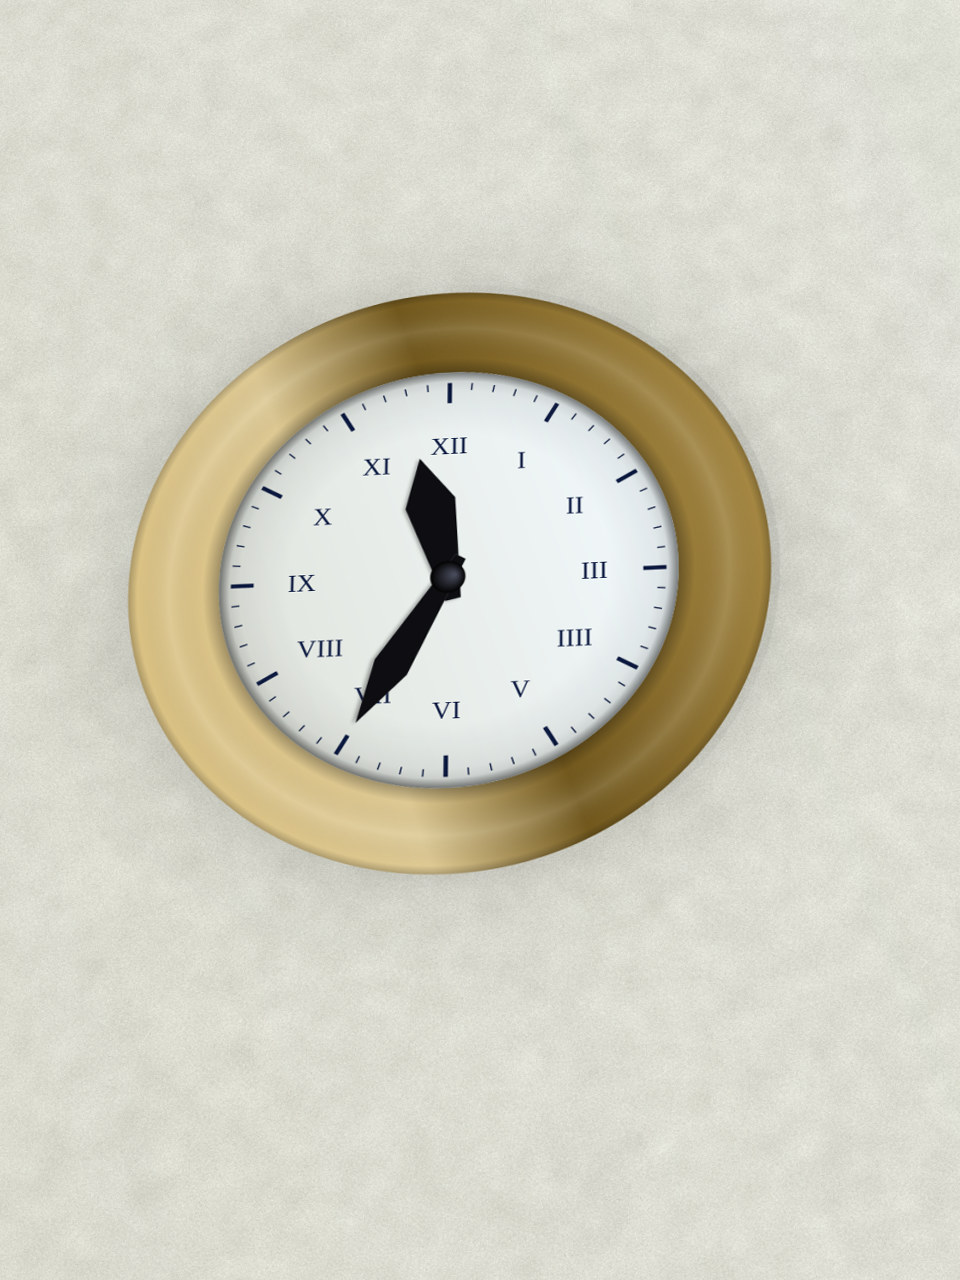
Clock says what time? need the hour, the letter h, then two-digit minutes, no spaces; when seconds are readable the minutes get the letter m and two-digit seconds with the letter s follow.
11h35
